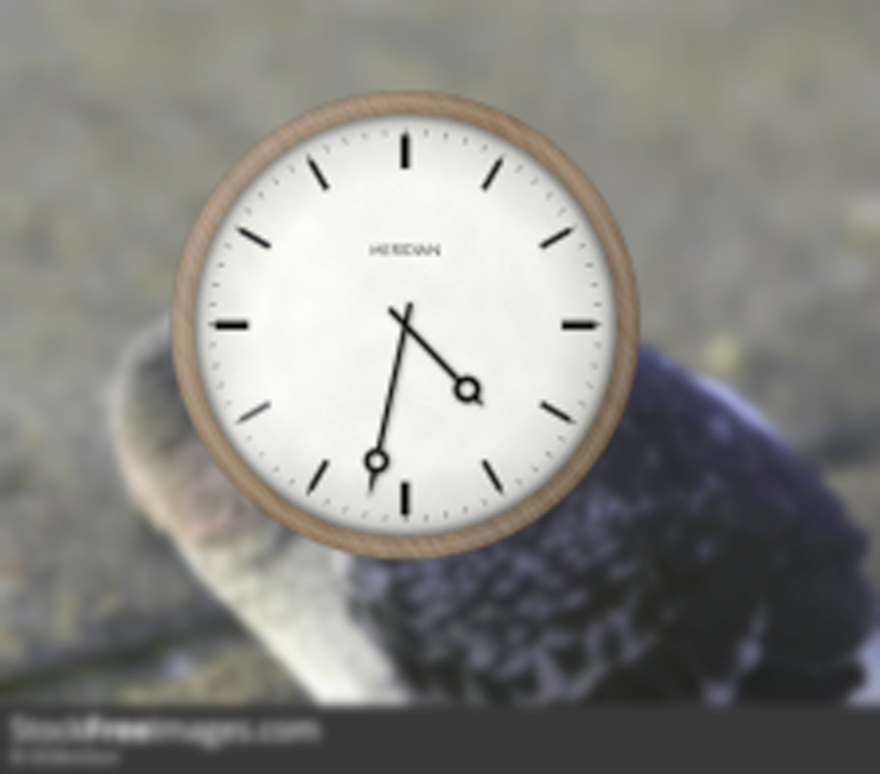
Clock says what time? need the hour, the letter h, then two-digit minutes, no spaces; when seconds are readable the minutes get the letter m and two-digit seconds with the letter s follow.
4h32
